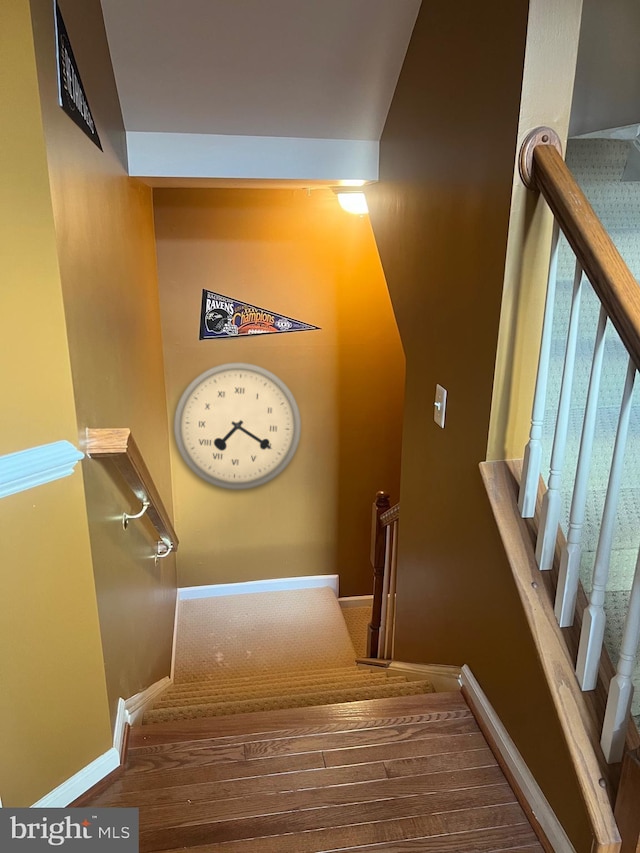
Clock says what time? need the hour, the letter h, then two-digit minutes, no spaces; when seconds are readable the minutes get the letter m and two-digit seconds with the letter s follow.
7h20
